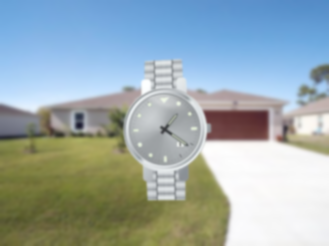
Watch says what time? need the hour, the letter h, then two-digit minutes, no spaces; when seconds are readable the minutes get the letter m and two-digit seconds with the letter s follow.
1h21
